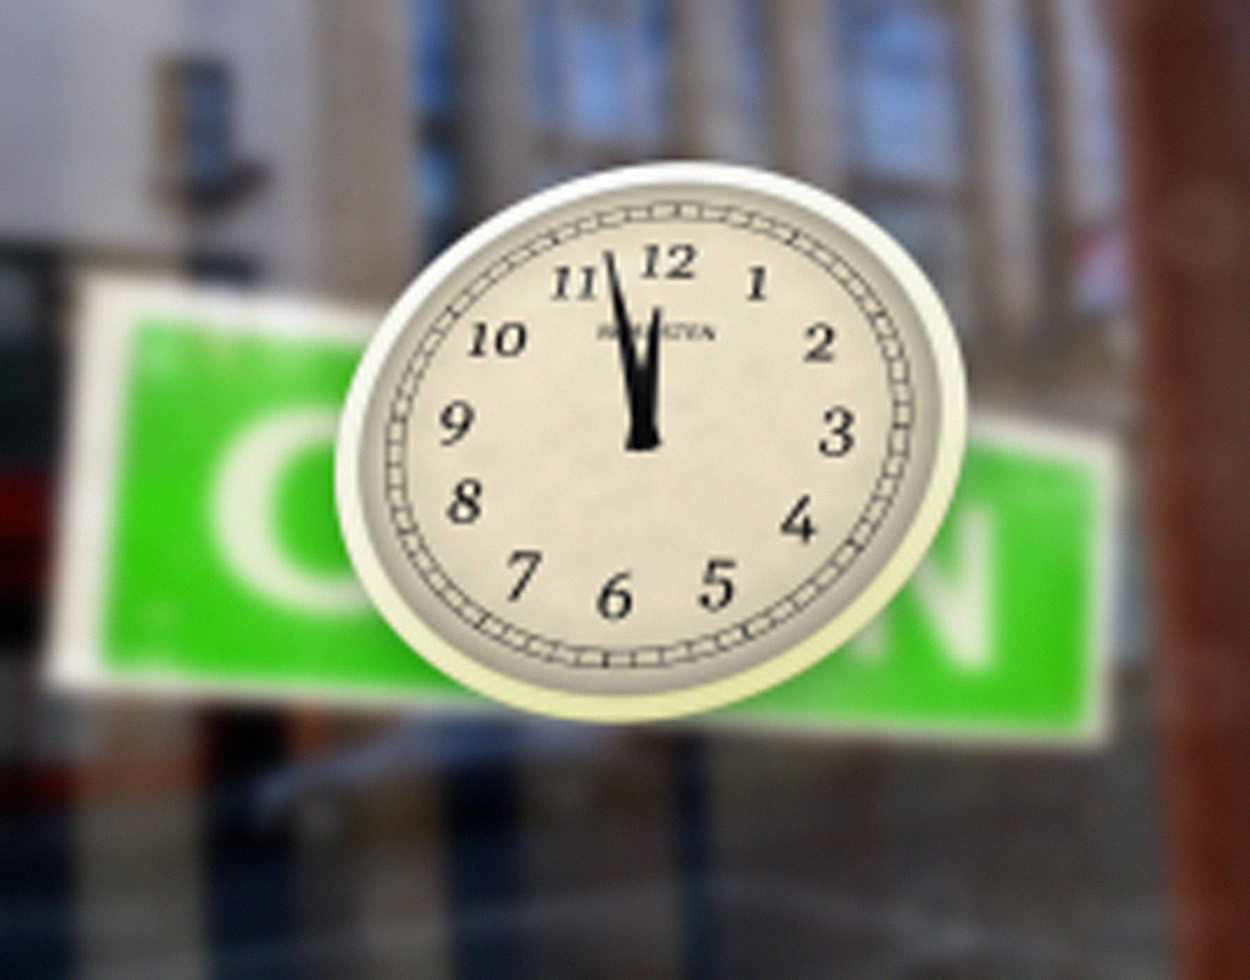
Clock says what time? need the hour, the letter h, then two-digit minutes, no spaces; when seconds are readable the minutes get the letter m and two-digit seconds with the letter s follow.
11h57
